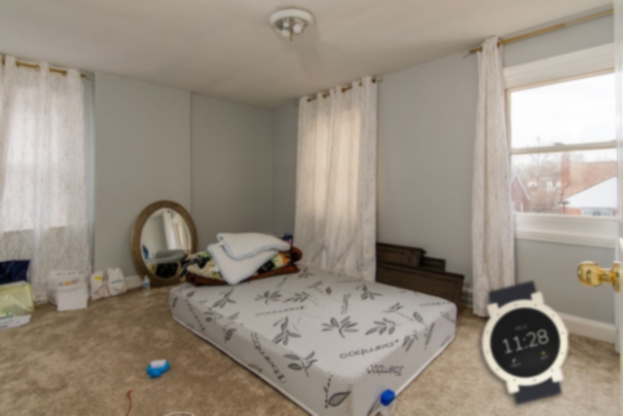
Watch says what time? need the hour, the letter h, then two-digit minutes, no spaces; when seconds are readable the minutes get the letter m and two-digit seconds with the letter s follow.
11h28
